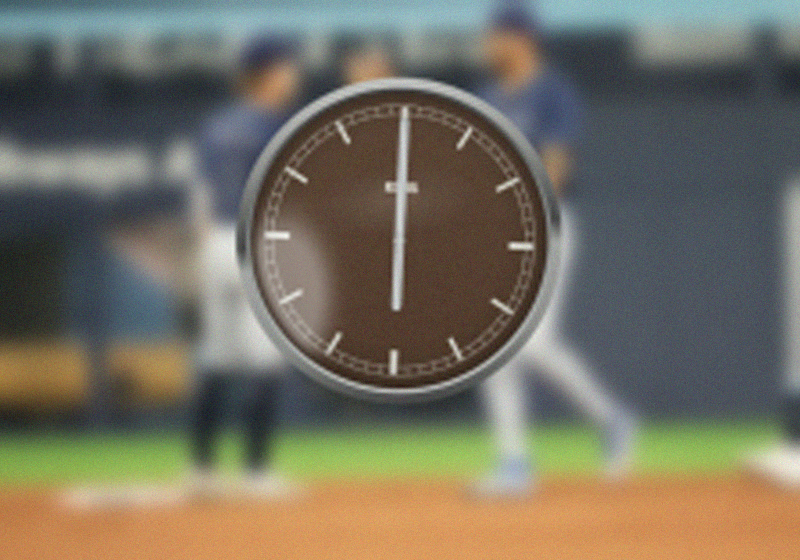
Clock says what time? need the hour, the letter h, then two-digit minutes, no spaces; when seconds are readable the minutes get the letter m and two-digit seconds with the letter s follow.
6h00
